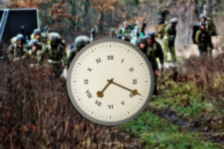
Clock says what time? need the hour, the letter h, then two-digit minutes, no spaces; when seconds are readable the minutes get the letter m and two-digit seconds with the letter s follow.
7h19
